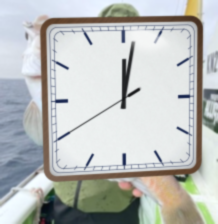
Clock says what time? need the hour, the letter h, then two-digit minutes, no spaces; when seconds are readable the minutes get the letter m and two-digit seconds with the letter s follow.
12h01m40s
